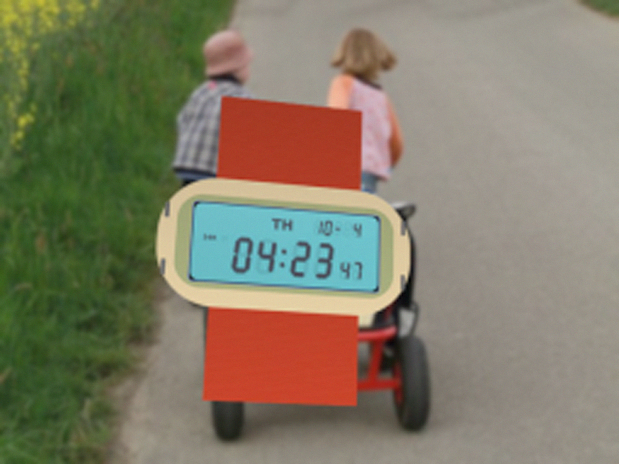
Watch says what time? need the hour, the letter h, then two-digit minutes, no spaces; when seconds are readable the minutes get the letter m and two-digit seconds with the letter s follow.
4h23m47s
